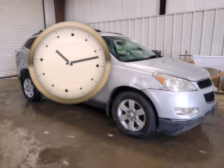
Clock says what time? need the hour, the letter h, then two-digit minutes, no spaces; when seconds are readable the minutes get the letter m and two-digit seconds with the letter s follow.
10h12
